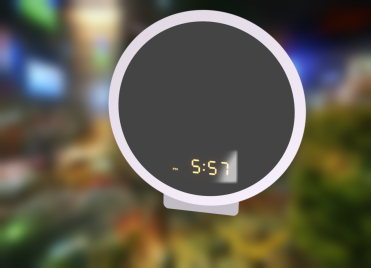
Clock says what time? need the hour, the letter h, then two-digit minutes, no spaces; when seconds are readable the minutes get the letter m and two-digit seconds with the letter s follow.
5h57
